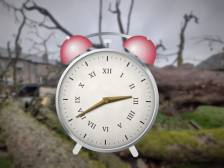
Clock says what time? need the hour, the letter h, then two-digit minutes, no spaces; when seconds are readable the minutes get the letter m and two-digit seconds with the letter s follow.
2h40
